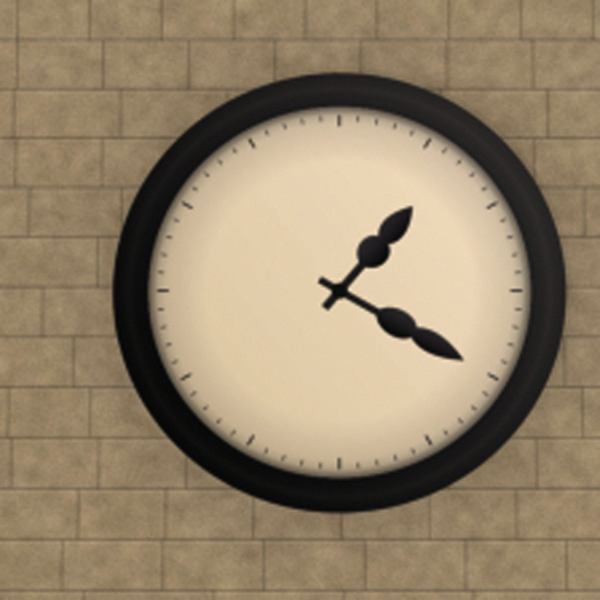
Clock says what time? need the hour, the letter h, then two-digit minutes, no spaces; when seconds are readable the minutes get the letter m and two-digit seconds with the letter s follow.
1h20
